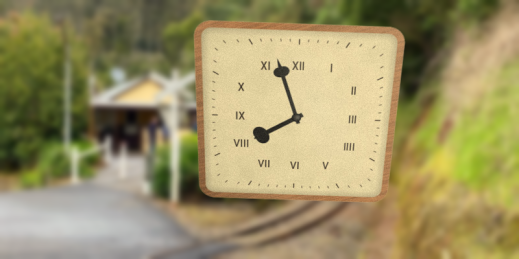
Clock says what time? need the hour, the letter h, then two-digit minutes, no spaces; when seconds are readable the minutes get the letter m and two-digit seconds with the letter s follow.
7h57
